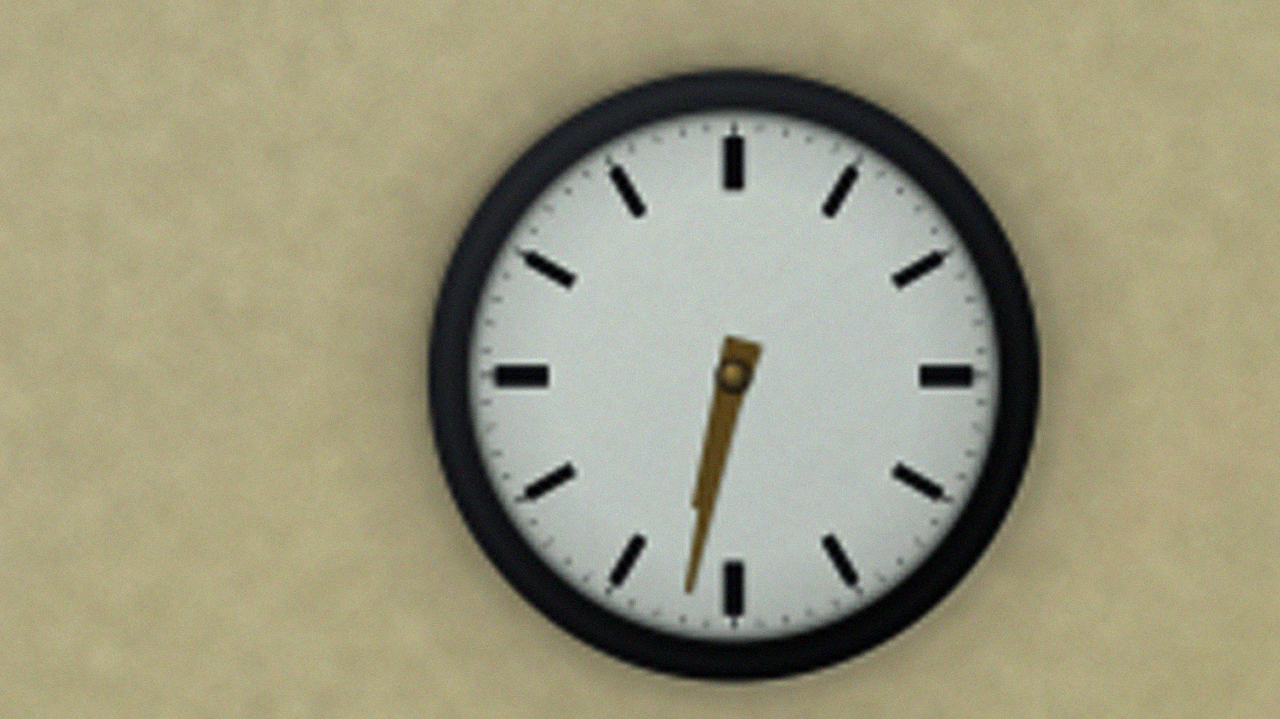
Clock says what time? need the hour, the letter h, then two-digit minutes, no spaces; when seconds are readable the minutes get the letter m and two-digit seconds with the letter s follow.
6h32
